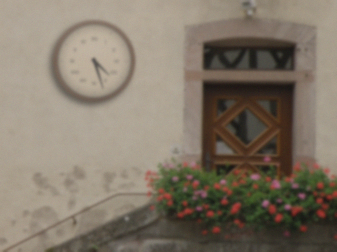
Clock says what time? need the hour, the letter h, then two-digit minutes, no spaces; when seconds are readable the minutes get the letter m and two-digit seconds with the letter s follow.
4h27
